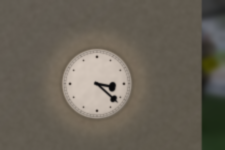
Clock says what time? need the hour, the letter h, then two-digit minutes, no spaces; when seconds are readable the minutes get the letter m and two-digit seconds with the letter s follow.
3h22
